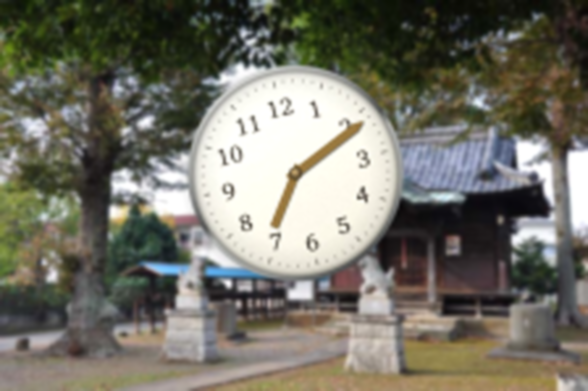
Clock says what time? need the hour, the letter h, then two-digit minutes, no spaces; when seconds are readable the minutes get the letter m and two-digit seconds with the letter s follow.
7h11
